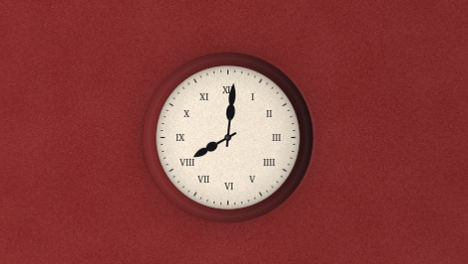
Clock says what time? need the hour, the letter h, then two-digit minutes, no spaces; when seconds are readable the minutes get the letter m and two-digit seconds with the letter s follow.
8h01
